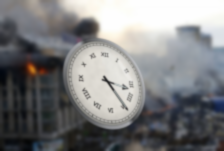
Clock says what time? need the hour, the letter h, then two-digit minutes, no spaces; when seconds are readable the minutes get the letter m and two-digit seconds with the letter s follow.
3h24
